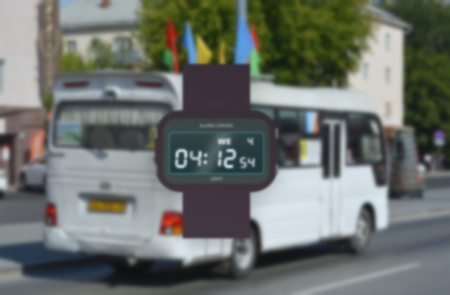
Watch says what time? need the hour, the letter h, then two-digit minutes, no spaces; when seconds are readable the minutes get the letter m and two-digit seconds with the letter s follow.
4h12
